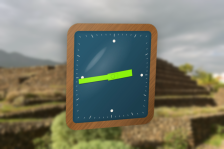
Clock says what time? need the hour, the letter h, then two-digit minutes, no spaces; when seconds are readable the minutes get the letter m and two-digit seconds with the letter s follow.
2h44
